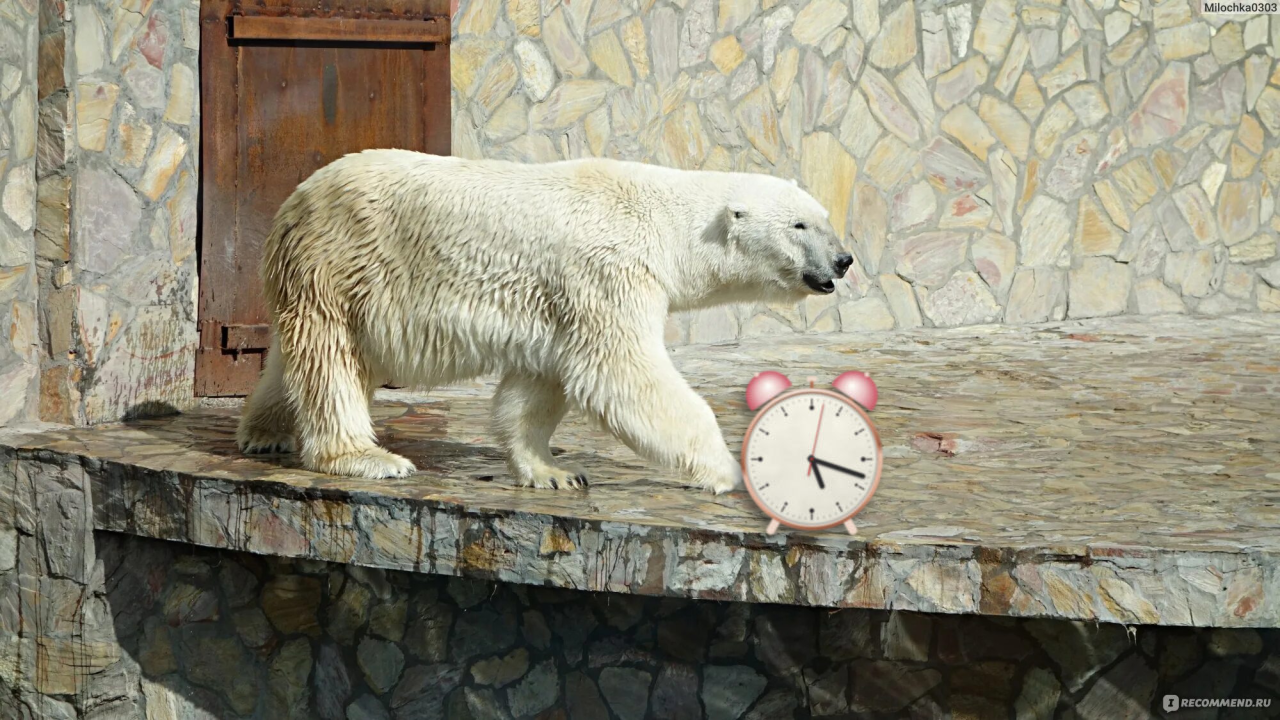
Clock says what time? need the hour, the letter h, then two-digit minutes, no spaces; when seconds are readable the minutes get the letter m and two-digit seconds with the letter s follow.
5h18m02s
